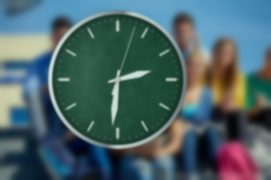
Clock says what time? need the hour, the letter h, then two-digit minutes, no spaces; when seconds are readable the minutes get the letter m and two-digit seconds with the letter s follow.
2h31m03s
